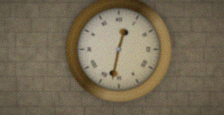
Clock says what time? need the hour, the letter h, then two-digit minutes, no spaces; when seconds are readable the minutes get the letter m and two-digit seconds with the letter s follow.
12h32
